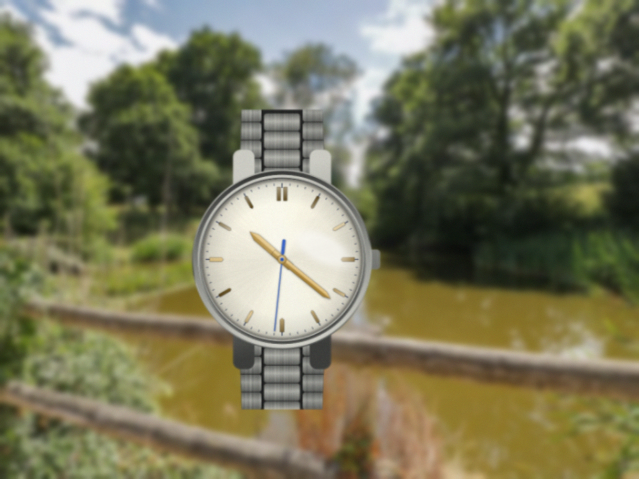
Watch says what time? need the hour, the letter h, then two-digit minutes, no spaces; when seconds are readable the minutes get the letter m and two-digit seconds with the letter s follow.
10h21m31s
